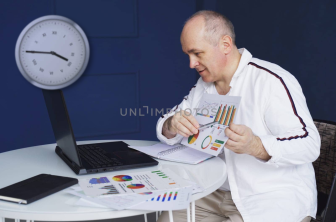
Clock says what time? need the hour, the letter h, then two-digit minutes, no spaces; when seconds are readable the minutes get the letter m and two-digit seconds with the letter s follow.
3h45
